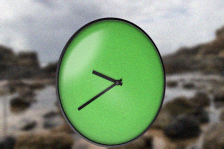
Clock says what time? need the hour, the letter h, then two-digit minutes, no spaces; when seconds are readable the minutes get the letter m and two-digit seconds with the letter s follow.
9h40
